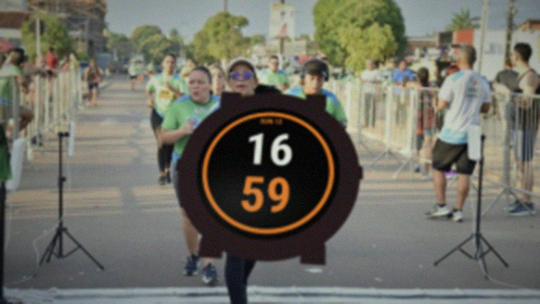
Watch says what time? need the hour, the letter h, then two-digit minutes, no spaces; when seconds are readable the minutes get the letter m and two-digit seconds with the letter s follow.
16h59
